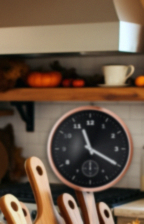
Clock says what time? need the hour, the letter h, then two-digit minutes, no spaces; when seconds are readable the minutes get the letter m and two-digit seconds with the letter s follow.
11h20
